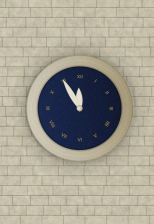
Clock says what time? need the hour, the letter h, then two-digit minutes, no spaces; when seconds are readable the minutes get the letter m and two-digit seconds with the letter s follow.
11h55
